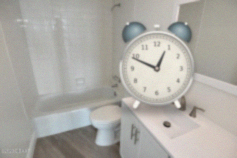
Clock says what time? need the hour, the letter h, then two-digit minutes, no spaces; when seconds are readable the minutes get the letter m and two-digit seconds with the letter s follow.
12h49
